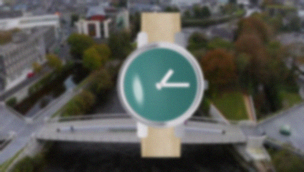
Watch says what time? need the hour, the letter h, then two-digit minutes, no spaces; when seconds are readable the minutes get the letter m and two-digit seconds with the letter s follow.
1h15
